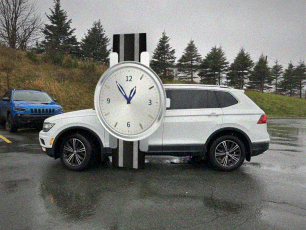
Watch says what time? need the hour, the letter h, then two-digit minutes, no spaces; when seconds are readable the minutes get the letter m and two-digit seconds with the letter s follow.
12h54
